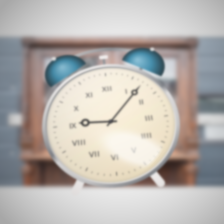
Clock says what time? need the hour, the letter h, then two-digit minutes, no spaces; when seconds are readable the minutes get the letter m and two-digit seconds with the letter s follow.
9h07
